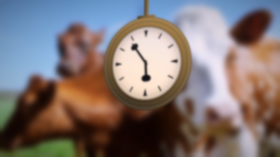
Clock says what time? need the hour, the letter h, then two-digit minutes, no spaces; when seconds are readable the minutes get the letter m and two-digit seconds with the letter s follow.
5h54
